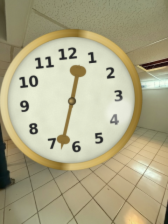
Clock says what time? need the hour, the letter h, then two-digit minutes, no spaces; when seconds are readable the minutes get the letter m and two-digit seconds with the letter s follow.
12h33
